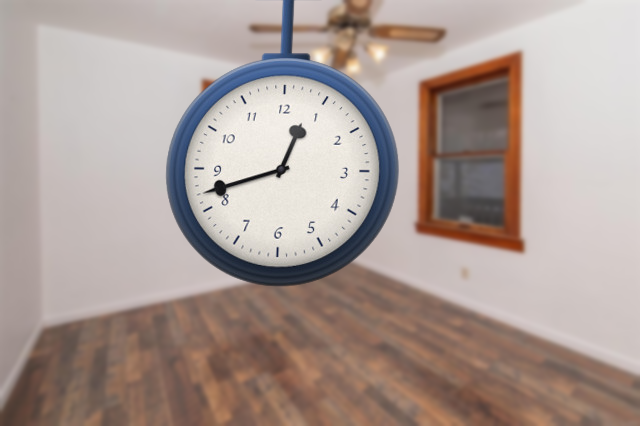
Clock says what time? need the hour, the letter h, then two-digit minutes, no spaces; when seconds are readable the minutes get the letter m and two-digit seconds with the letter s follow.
12h42
